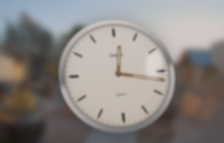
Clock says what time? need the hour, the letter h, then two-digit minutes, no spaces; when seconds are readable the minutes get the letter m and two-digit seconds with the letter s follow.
12h17
